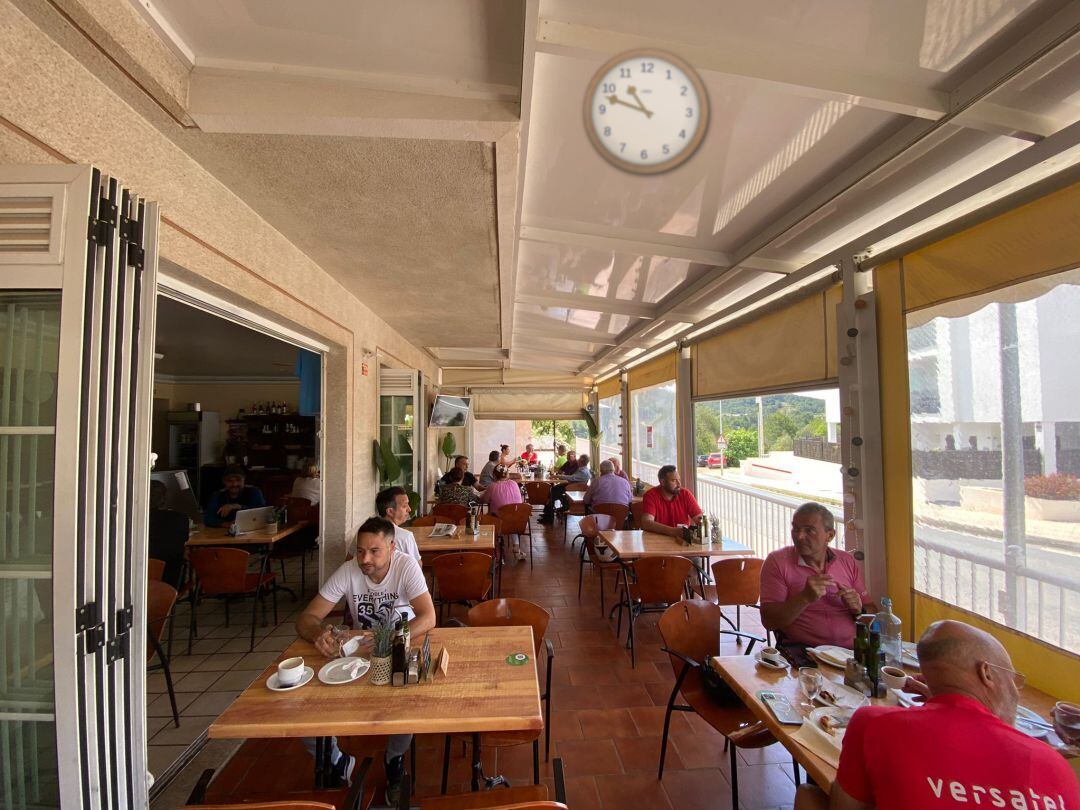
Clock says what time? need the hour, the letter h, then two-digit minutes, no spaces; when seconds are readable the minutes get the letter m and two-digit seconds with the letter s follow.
10h48
